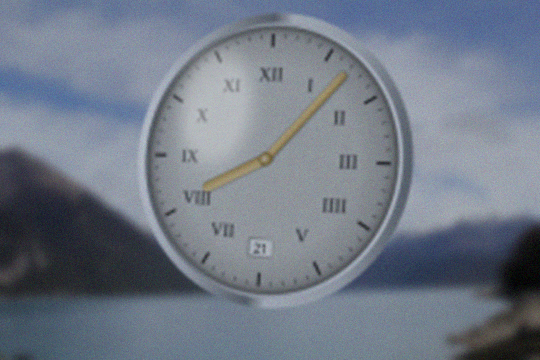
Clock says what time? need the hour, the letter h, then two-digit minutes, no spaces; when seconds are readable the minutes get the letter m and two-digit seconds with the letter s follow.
8h07
